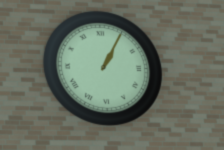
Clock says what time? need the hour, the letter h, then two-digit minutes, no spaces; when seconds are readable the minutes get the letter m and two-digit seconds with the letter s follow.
1h05
